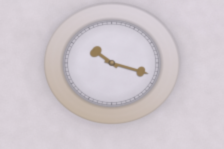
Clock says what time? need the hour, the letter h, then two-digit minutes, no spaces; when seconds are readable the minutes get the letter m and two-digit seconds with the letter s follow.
10h18
